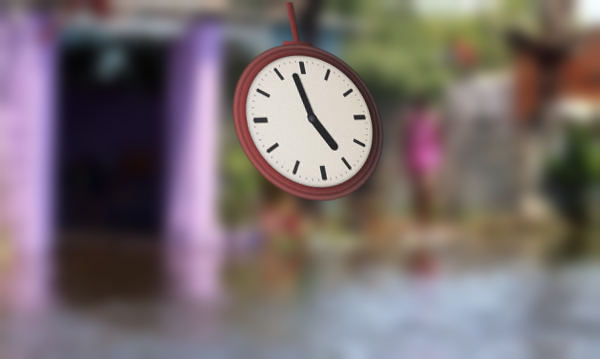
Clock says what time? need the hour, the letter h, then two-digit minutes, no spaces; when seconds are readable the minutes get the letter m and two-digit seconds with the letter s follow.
4h58
